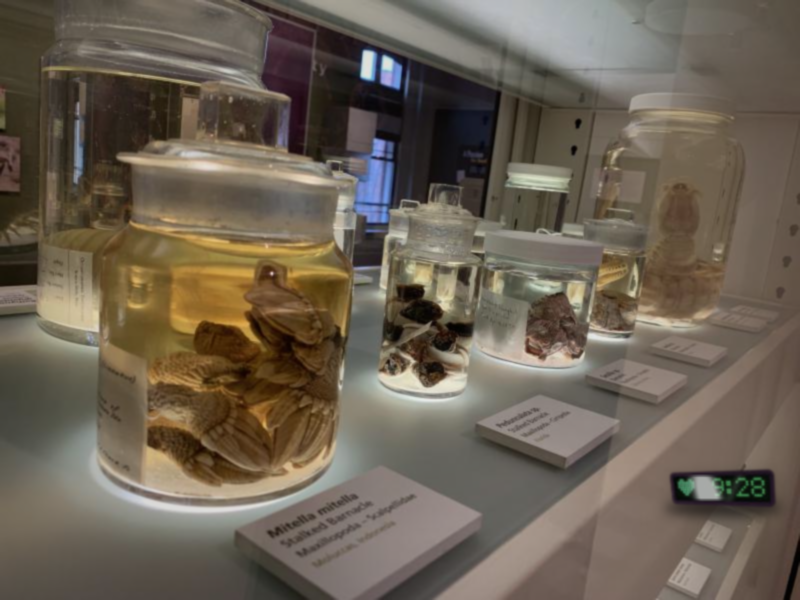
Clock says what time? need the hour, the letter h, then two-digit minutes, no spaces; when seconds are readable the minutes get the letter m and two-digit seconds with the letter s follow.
9h28
